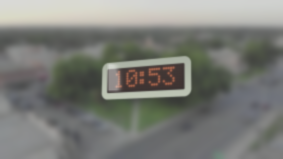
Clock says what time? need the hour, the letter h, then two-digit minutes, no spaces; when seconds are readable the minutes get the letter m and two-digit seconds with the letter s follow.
10h53
